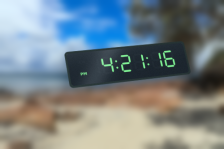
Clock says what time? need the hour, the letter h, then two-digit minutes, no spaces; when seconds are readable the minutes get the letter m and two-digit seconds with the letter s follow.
4h21m16s
